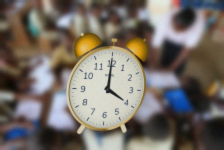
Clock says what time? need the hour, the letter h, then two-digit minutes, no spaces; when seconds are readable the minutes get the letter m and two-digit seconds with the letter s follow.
4h00
